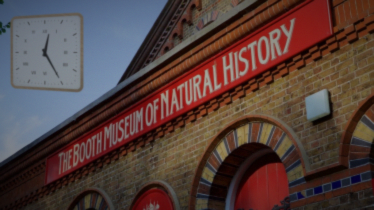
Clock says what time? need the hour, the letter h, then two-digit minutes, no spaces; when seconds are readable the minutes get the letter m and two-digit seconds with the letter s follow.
12h25
